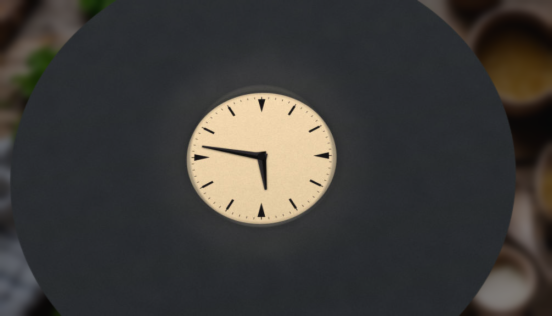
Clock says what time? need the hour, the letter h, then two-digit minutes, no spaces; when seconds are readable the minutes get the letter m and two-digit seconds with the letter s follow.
5h47
